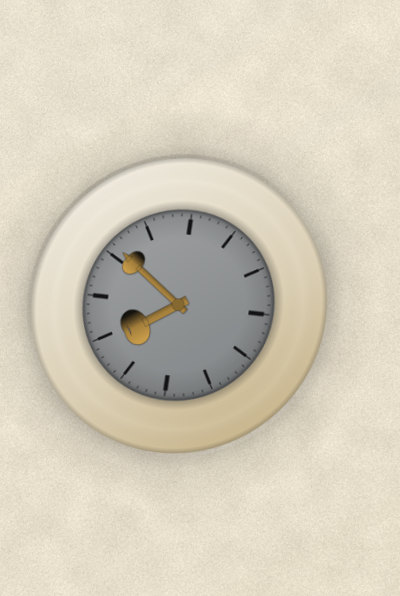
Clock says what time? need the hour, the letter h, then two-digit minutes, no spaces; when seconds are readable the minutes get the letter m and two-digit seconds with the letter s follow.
7h51
